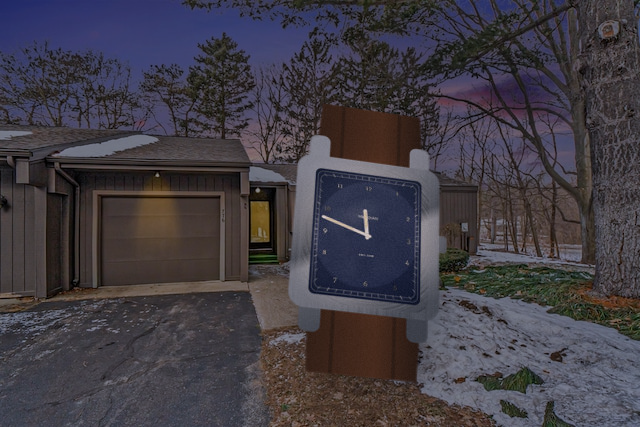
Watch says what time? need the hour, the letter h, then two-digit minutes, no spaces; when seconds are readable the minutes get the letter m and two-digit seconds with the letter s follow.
11h48
